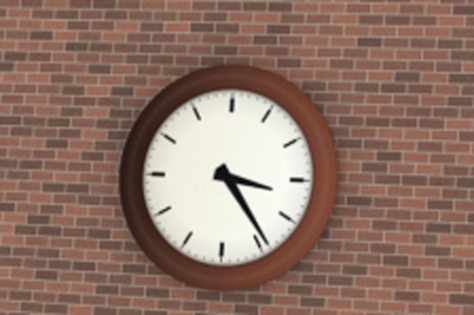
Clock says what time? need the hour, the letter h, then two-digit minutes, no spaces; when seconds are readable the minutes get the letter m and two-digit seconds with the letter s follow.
3h24
